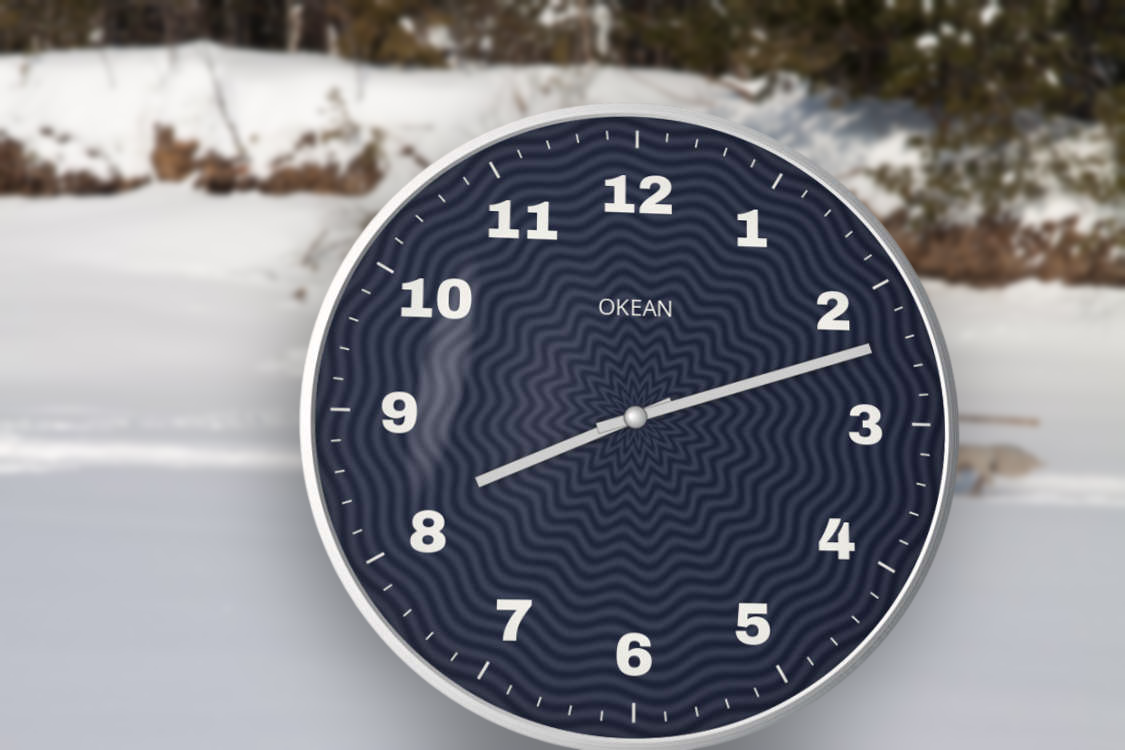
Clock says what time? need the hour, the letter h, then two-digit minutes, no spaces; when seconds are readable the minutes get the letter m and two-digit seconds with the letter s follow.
8h12
